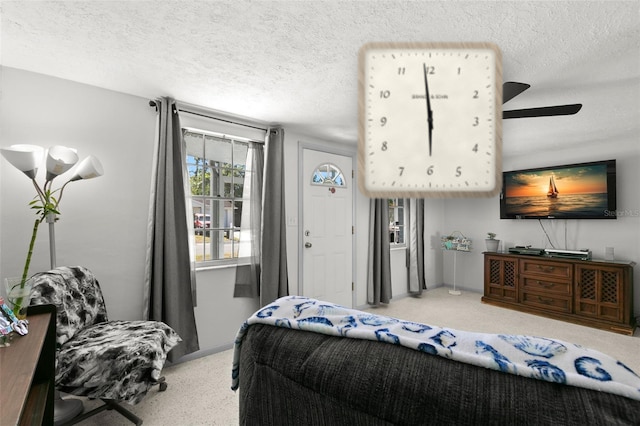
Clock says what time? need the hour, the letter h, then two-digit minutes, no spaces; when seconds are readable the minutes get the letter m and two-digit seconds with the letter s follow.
5h59
